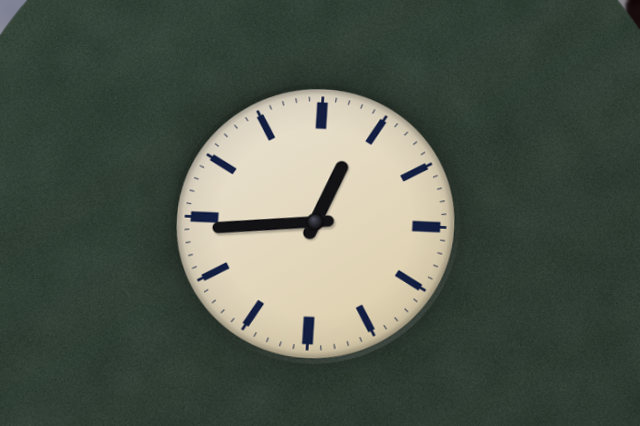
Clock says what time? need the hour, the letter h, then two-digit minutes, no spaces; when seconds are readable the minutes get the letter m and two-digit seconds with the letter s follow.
12h44
